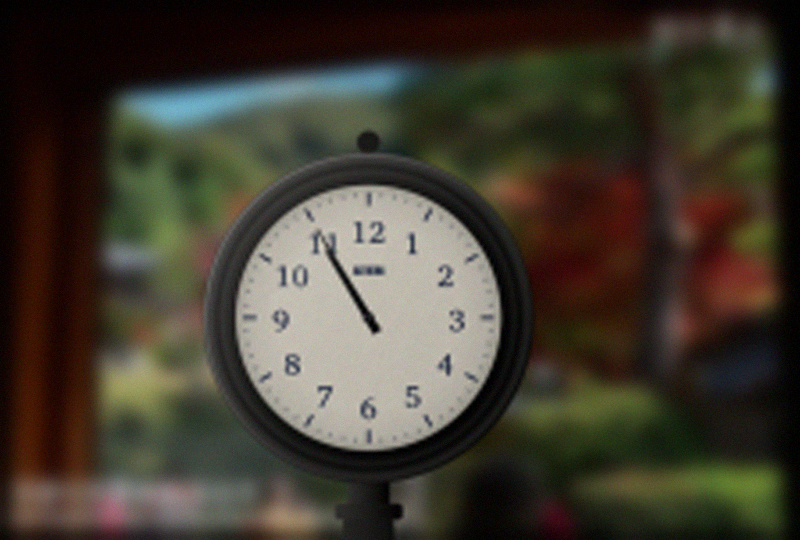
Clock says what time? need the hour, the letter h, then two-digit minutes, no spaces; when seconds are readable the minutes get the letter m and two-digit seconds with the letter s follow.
10h55
